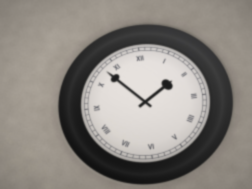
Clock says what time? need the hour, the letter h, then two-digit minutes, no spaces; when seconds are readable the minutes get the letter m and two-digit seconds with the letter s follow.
1h53
